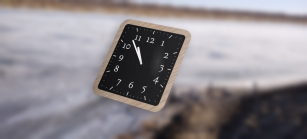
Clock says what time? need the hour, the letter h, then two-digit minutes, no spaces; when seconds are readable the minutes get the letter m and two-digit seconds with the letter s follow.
10h53
